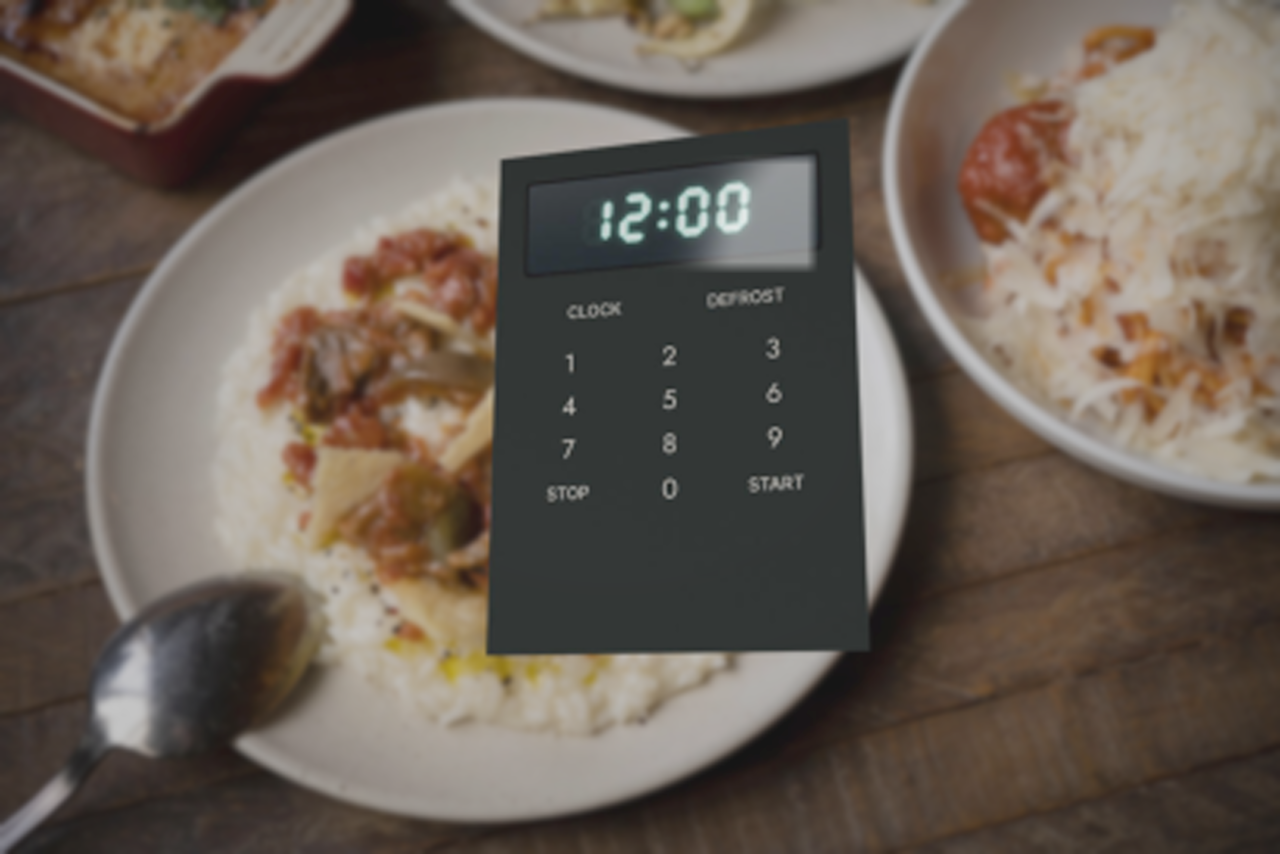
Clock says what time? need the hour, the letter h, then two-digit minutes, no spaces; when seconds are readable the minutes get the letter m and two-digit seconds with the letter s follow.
12h00
